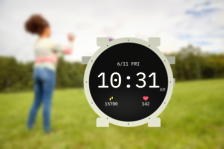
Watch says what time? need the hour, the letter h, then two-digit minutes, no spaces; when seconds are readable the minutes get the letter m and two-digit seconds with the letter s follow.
10h31
